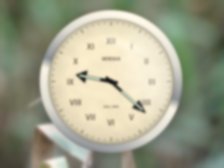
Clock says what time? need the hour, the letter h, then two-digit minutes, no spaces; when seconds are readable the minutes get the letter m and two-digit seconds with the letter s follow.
9h22
